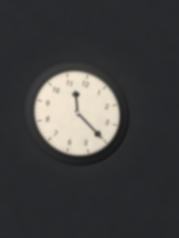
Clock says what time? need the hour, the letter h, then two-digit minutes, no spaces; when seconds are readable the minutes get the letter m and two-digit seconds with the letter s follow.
11h20
